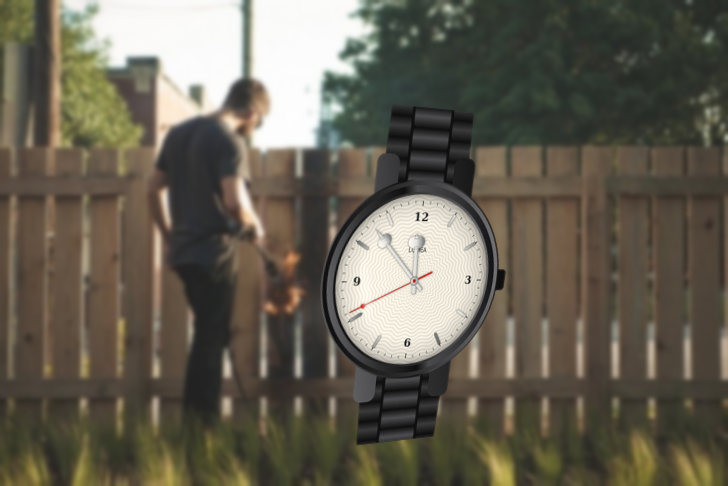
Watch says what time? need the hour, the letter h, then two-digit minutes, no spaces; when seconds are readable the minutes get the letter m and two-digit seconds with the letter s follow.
11h52m41s
